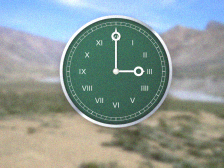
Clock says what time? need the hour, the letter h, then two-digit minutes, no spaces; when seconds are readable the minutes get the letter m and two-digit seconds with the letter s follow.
3h00
